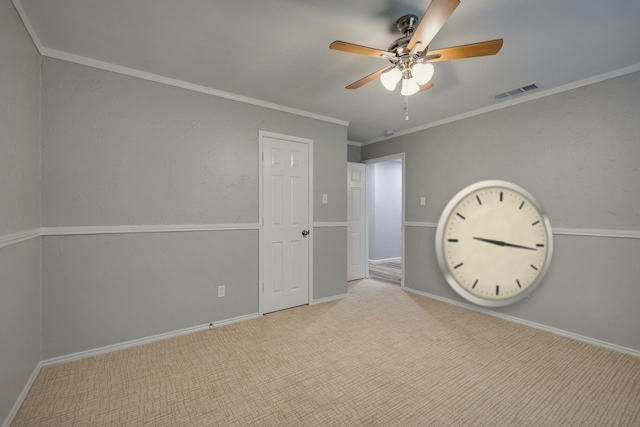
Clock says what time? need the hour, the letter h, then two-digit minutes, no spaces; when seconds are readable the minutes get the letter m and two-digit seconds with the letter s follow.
9h16
